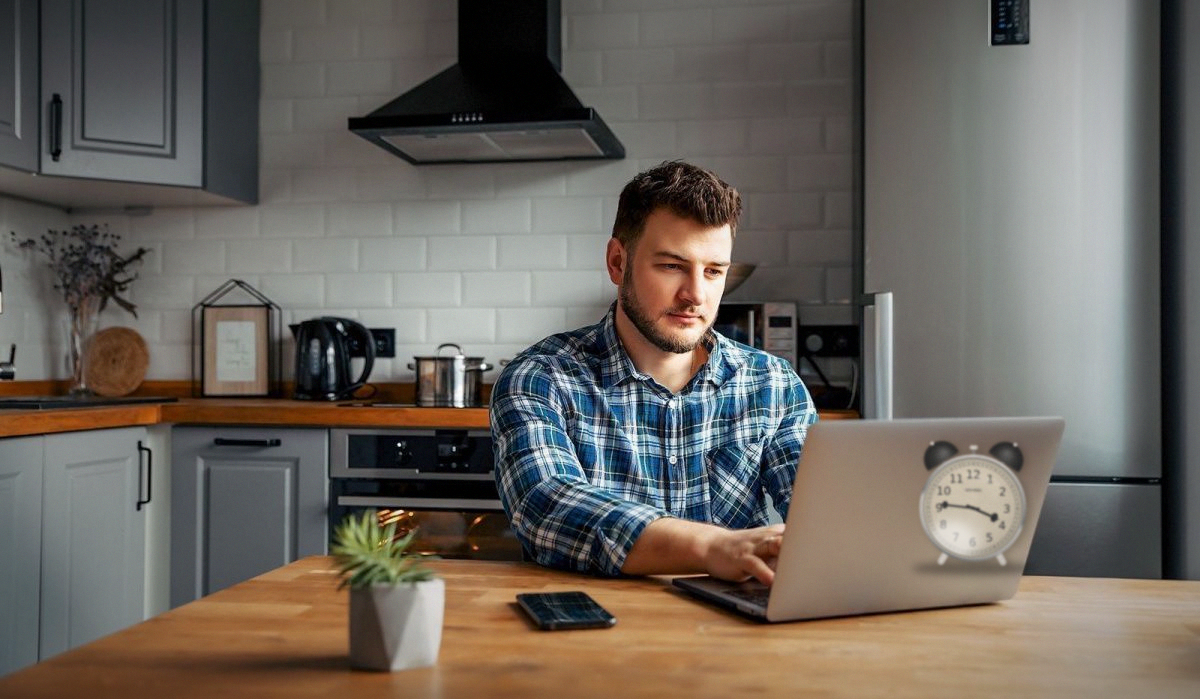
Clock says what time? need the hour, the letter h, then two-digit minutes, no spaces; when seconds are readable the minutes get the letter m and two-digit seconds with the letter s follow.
3h46
